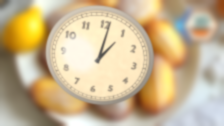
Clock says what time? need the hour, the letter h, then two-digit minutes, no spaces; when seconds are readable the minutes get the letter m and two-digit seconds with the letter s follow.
1h01
